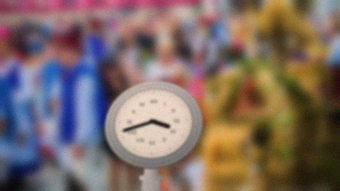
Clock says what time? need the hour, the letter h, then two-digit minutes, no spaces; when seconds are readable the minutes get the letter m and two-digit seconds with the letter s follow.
3h42
